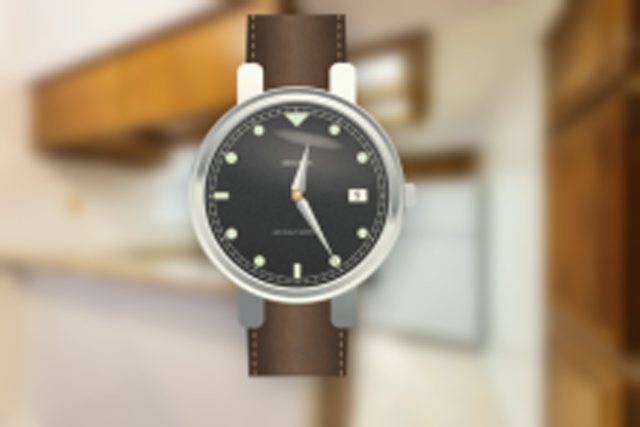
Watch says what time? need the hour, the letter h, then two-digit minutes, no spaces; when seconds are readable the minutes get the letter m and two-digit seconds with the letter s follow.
12h25
